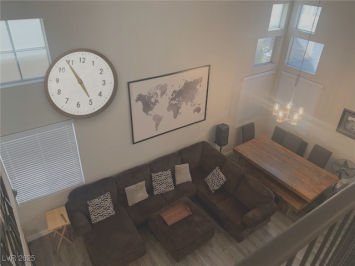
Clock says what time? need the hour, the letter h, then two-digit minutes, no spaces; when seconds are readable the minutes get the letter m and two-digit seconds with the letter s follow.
4h54
